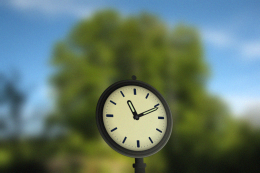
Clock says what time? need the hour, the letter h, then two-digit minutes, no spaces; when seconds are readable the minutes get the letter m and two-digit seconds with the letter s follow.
11h11
